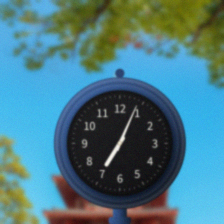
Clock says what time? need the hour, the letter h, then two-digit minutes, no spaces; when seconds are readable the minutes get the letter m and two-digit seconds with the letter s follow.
7h04
